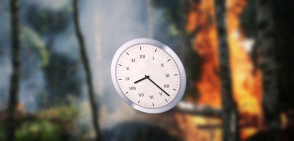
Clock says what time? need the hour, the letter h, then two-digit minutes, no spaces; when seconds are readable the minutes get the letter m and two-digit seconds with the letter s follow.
8h23
